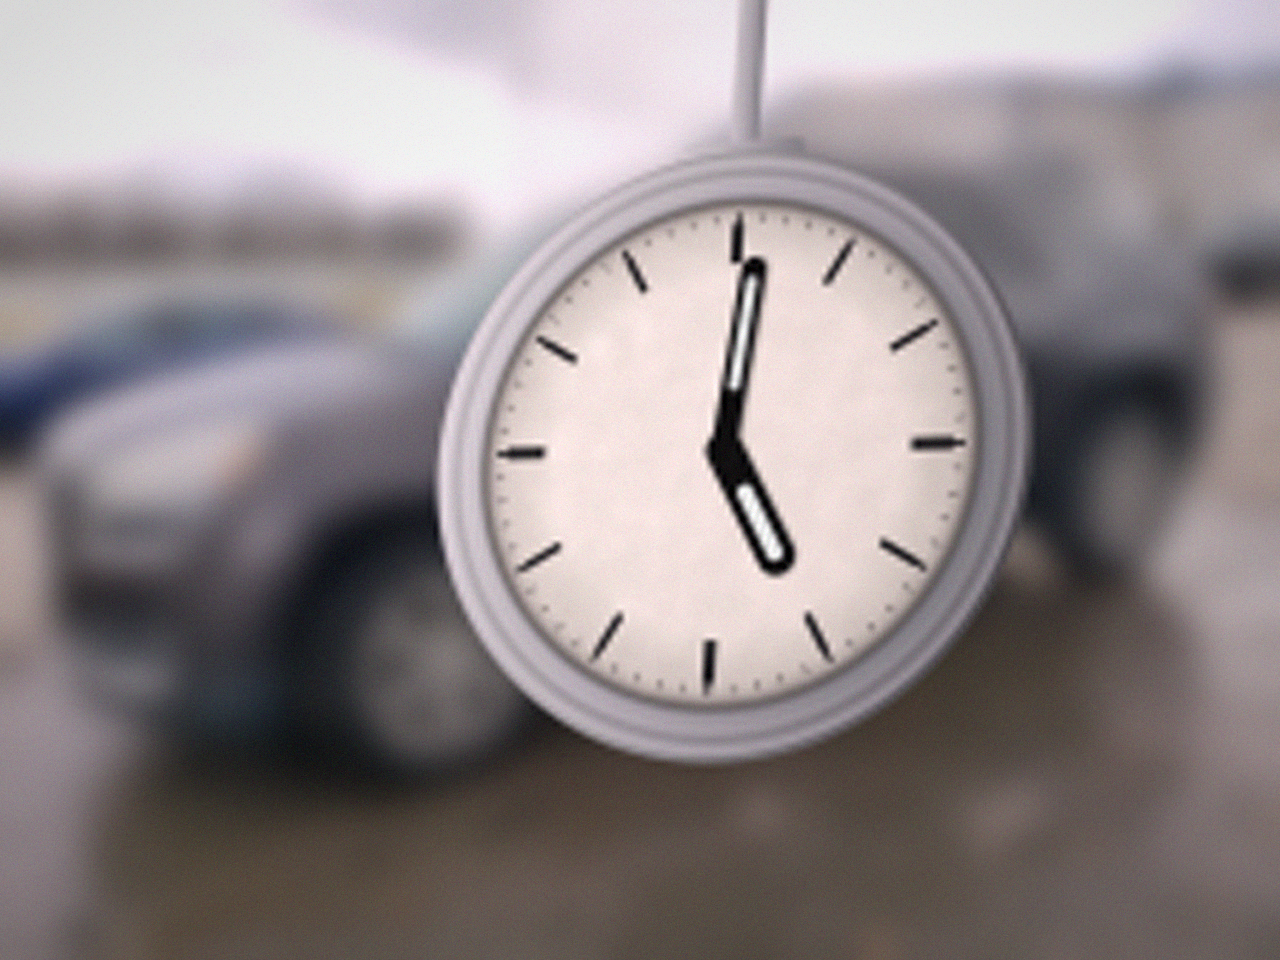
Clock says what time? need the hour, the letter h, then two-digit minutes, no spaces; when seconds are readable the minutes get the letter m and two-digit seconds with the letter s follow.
5h01
